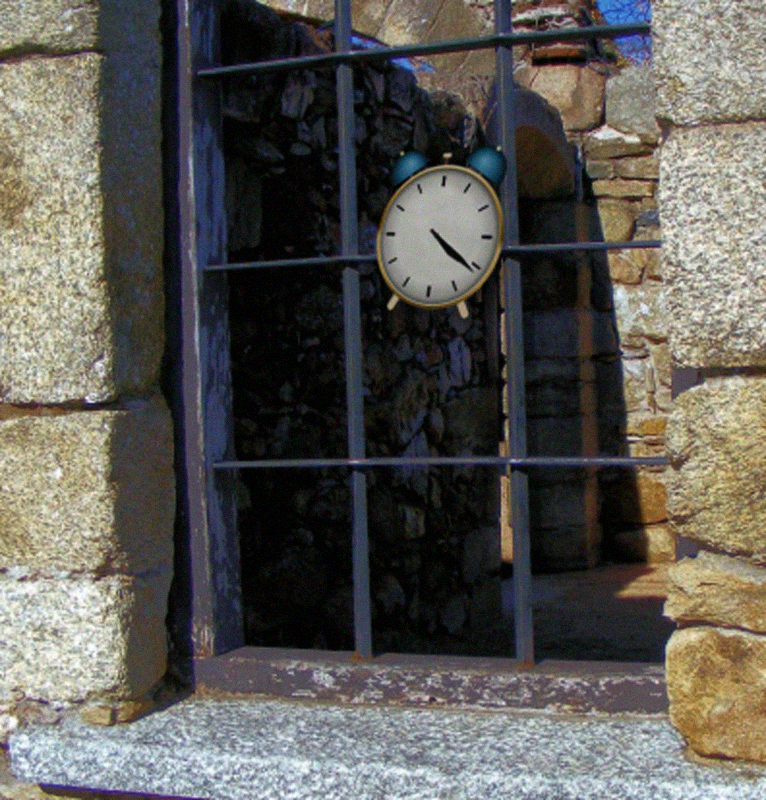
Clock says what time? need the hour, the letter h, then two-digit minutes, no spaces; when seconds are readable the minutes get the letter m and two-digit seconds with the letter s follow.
4h21
